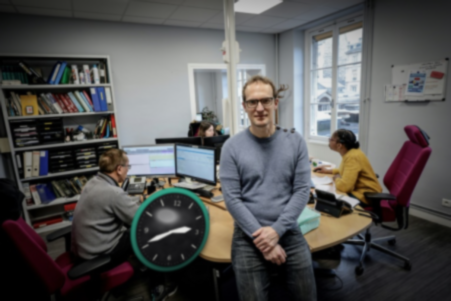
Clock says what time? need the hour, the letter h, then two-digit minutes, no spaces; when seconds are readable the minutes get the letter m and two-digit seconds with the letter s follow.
2h41
